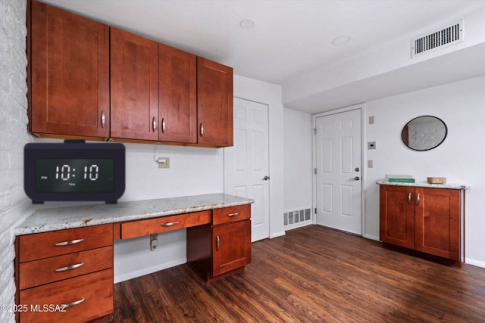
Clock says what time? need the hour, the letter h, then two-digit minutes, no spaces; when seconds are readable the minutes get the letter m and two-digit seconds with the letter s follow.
10h10
